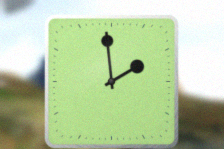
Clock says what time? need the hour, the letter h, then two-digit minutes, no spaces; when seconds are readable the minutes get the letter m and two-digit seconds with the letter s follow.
1h59
